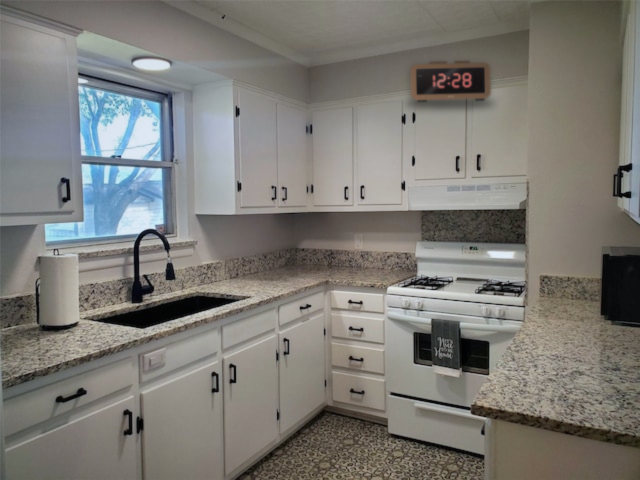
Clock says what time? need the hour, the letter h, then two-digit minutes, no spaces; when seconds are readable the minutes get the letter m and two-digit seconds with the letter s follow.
12h28
